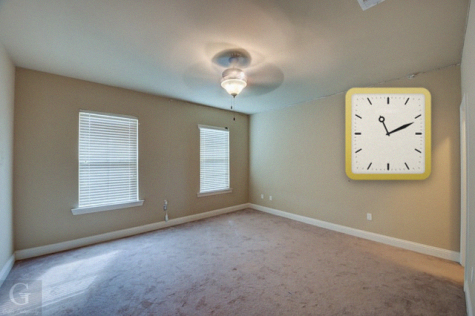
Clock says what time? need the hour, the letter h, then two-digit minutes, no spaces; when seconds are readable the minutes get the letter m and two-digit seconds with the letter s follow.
11h11
